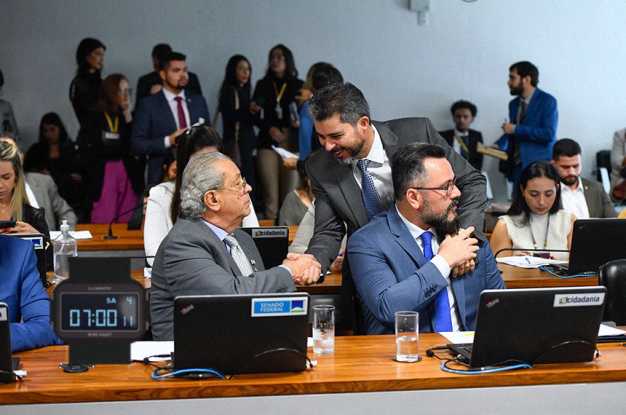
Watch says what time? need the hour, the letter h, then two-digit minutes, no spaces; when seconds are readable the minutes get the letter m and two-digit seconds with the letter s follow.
7h00m11s
